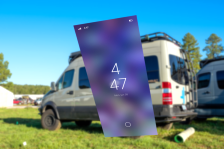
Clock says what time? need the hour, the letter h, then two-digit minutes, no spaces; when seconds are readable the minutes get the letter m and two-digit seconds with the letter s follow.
4h47
